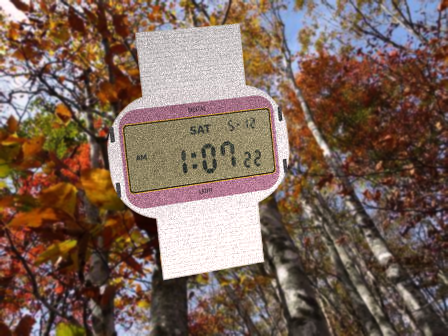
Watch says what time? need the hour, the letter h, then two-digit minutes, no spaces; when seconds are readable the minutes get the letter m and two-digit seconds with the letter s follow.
1h07m22s
